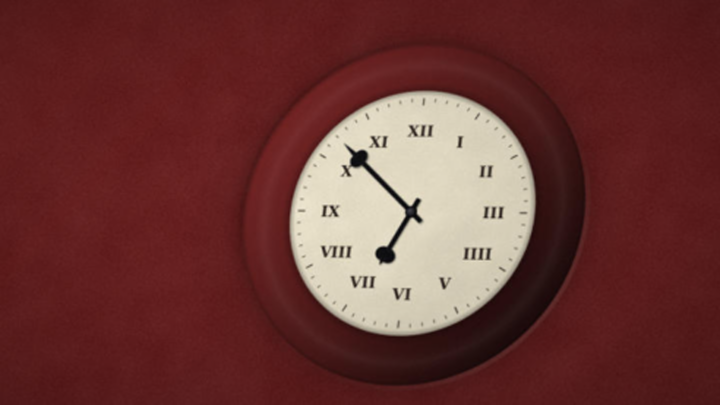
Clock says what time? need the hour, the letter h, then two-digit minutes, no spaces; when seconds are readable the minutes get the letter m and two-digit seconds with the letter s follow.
6h52
